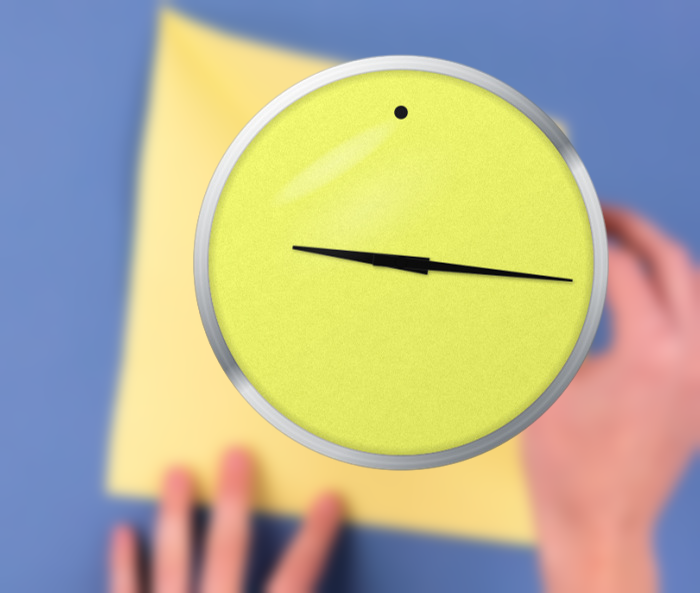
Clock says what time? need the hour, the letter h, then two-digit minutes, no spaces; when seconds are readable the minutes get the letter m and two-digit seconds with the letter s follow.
9h16
